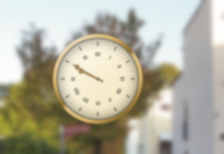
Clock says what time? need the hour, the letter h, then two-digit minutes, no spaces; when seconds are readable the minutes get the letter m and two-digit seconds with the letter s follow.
9h50
